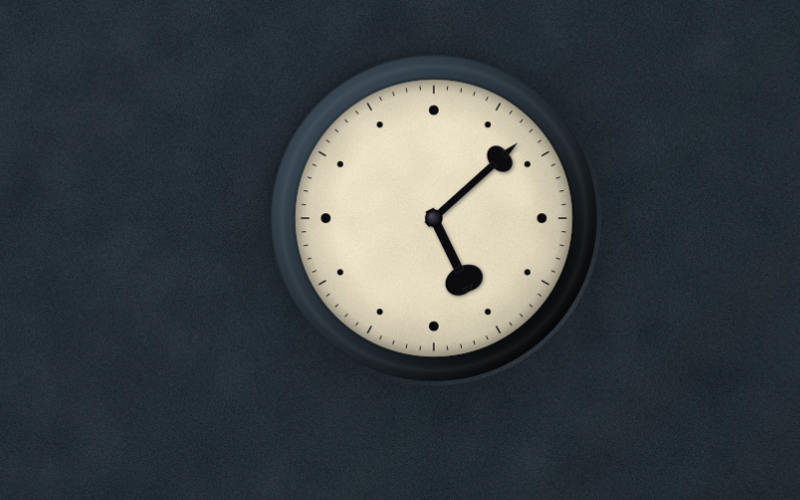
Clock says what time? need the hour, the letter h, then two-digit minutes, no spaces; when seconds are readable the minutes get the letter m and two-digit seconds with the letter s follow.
5h08
